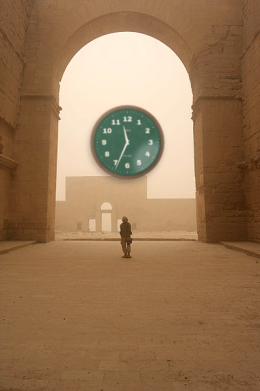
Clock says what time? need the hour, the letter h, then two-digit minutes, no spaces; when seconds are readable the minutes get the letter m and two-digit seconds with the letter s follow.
11h34
